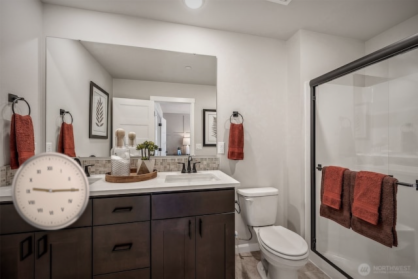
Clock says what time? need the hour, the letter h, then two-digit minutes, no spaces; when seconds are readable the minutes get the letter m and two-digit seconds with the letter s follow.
9h15
